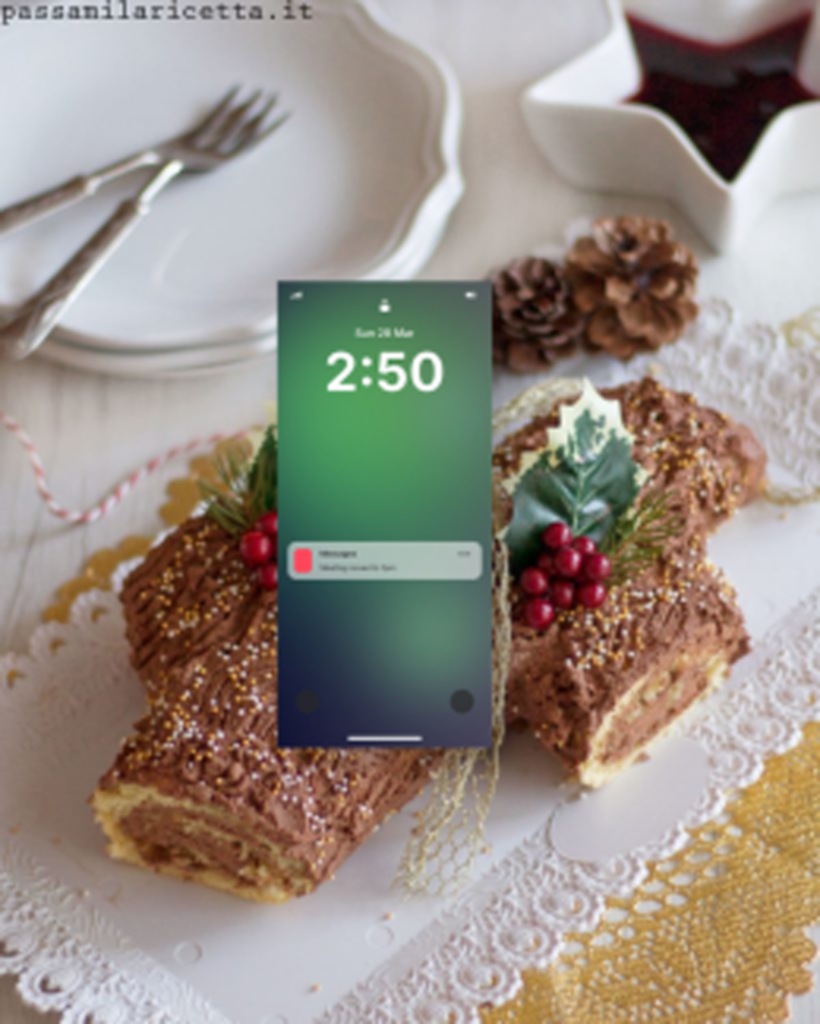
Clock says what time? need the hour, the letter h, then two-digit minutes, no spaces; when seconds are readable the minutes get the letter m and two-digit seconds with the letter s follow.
2h50
